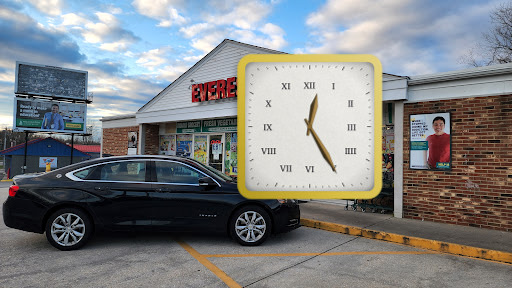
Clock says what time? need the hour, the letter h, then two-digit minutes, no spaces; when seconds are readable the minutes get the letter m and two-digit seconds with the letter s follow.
12h25
